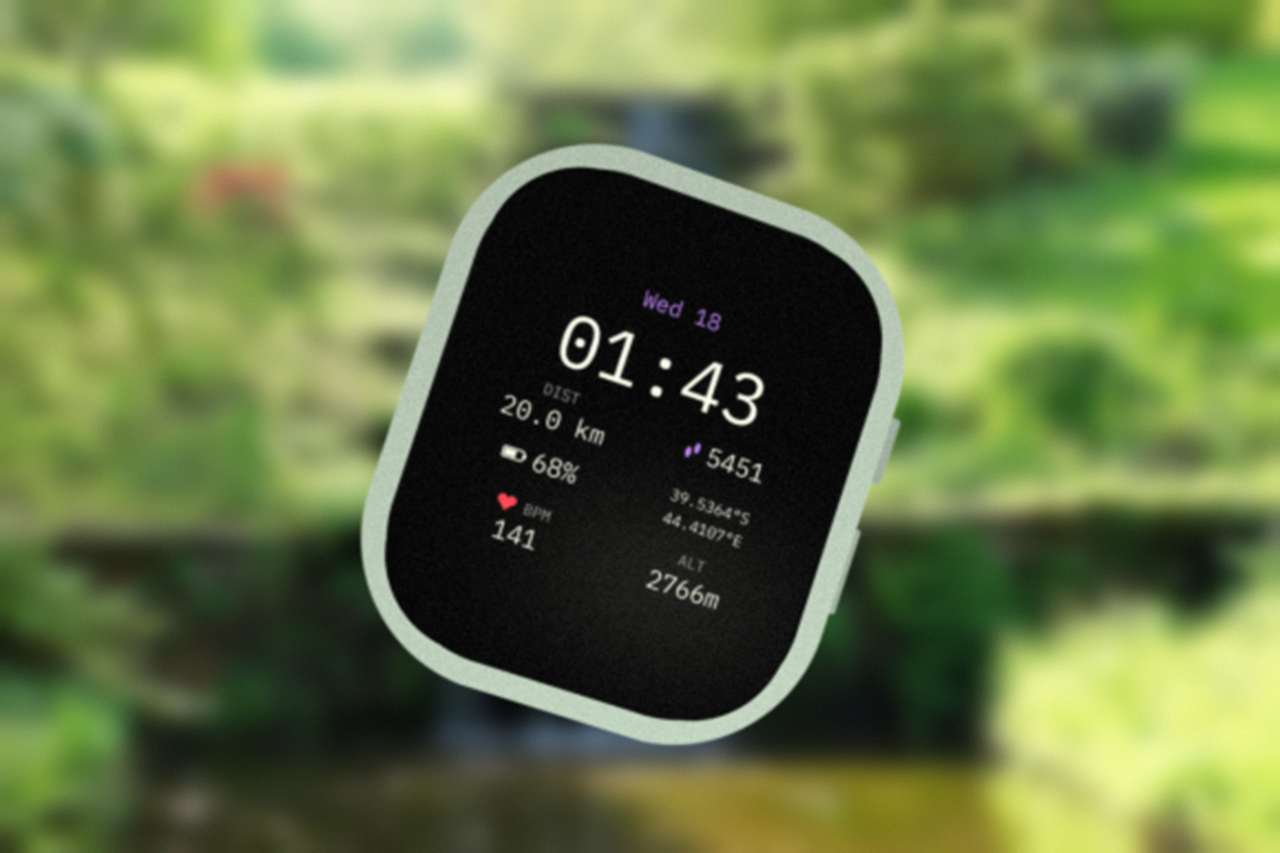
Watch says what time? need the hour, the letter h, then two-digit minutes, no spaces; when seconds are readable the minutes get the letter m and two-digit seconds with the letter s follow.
1h43
